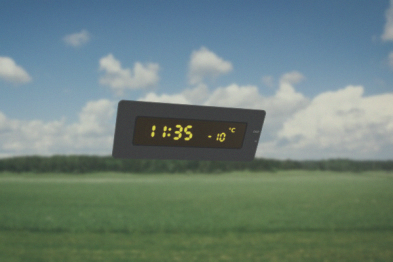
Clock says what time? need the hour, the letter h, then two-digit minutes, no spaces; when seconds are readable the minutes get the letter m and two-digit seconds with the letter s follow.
11h35
